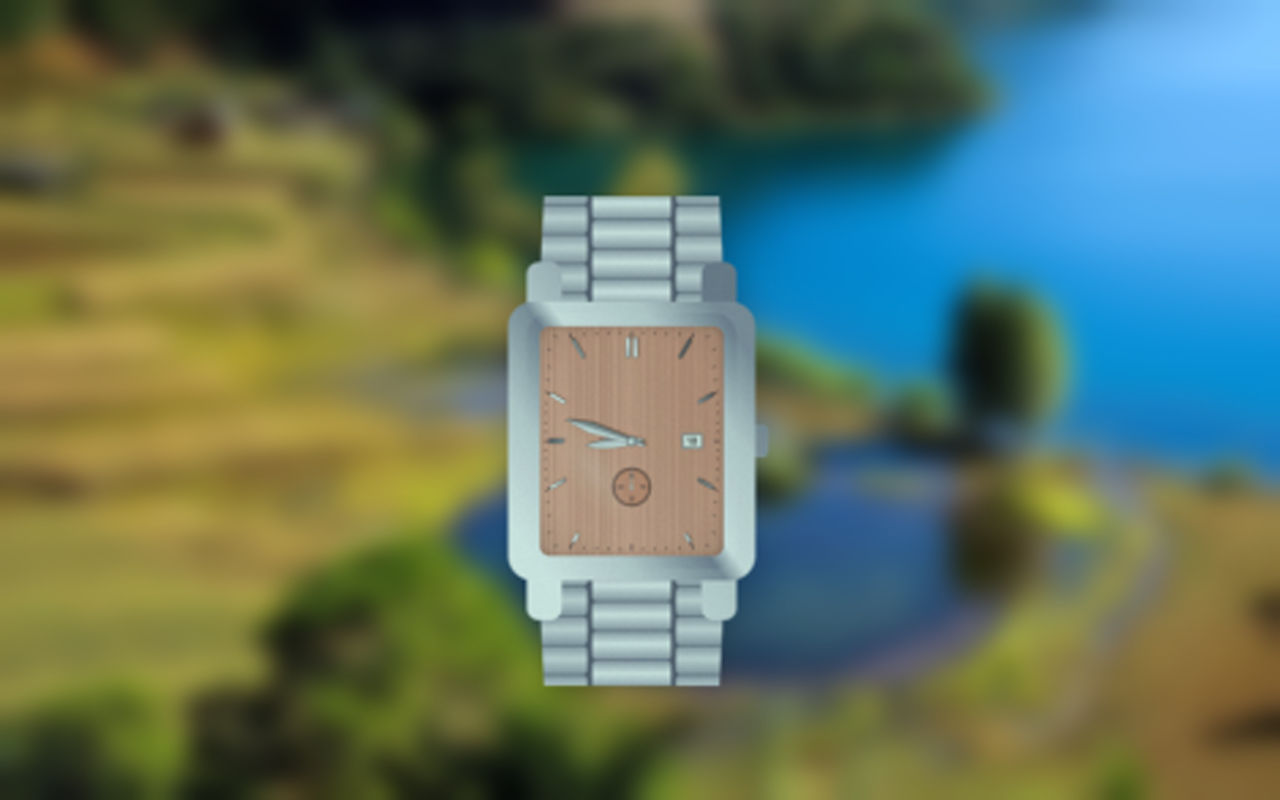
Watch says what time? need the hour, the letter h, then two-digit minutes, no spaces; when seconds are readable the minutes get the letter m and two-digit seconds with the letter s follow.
8h48
